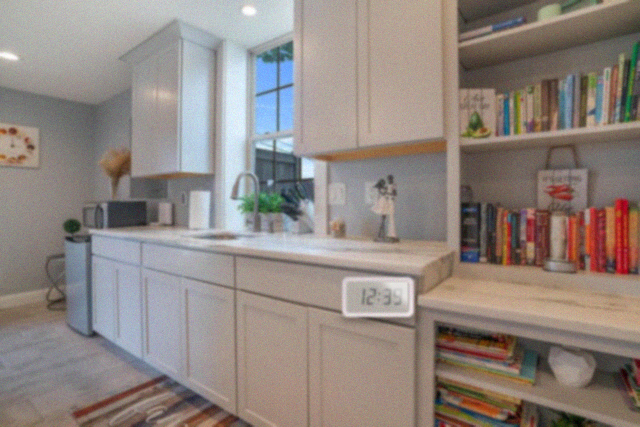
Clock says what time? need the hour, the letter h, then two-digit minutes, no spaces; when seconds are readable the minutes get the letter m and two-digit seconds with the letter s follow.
12h39
